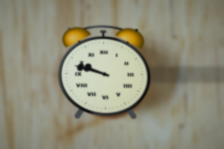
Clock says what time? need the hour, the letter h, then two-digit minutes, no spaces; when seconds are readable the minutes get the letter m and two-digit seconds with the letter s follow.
9h48
